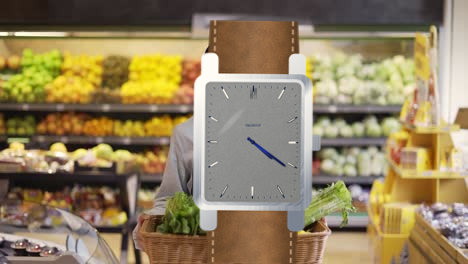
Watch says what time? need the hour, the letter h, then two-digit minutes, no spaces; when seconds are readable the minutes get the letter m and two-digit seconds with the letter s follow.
4h21
